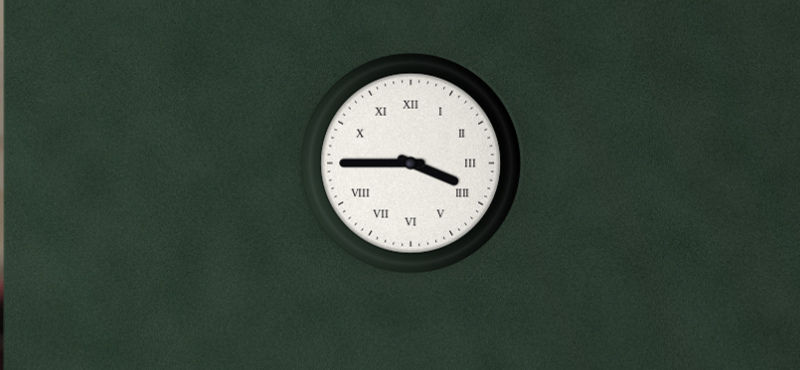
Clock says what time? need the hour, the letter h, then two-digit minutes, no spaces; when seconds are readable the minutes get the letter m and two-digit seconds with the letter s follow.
3h45
